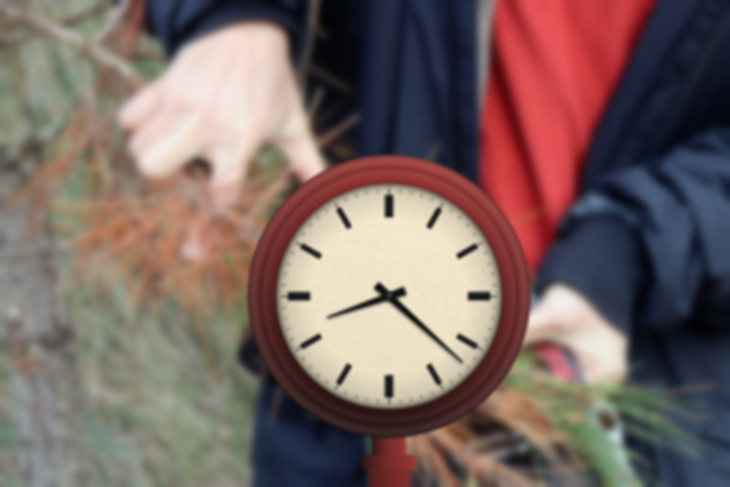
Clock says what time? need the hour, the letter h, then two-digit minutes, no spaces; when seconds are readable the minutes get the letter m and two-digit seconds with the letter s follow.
8h22
